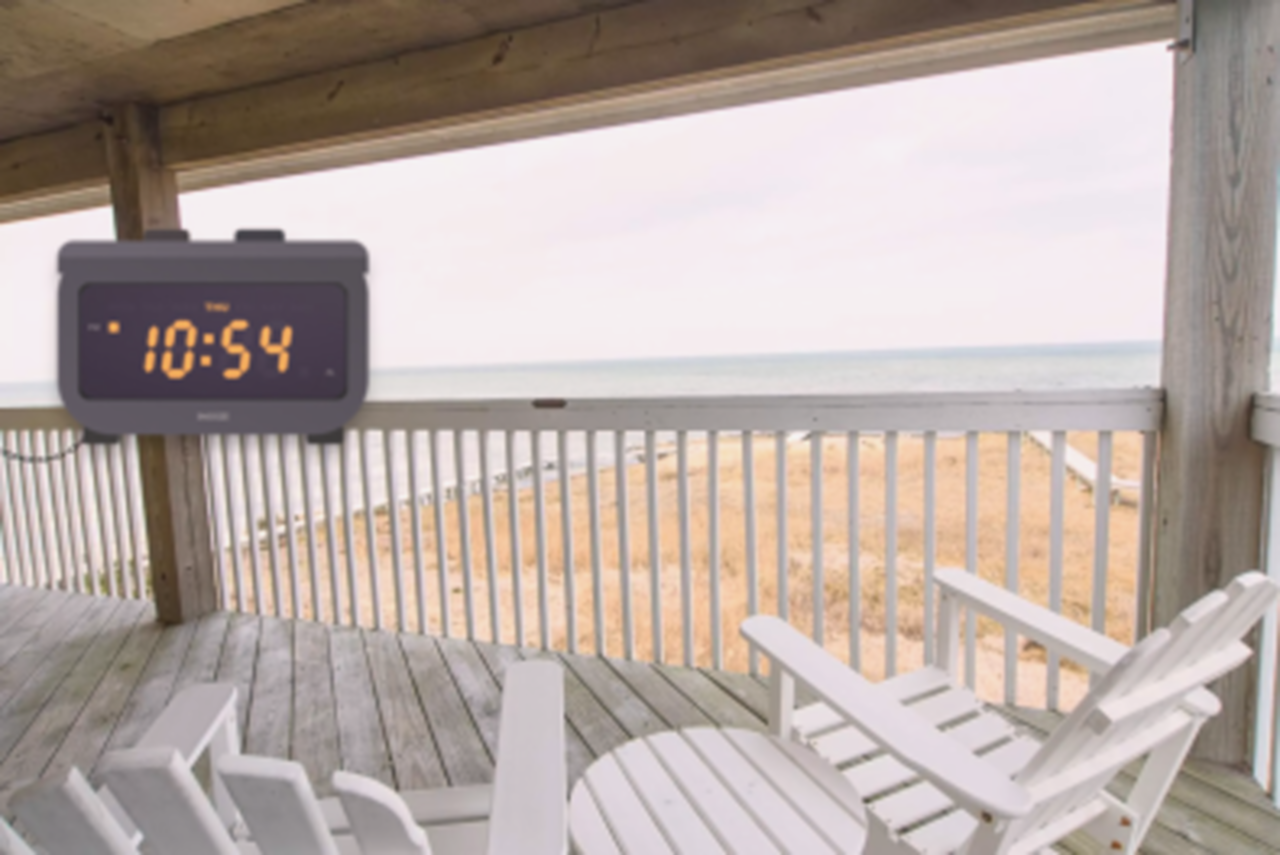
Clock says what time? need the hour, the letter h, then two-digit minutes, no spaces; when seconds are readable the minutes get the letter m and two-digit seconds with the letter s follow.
10h54
